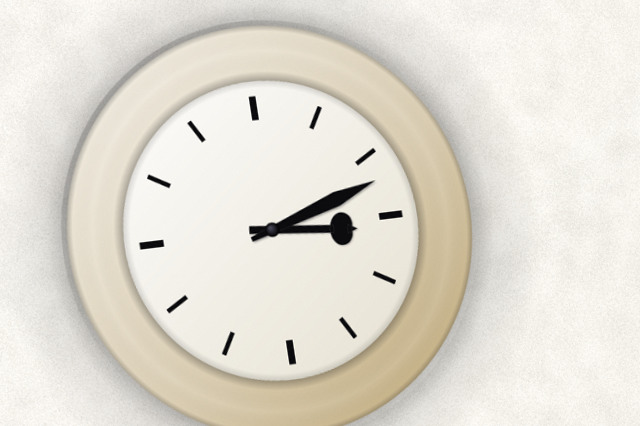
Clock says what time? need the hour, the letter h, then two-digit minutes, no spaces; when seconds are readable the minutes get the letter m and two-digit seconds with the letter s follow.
3h12
